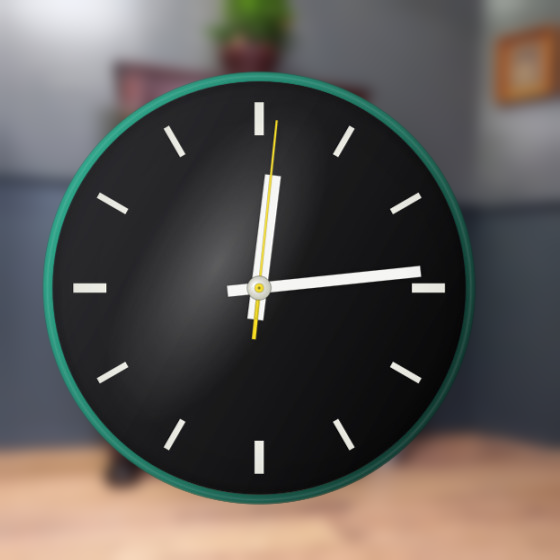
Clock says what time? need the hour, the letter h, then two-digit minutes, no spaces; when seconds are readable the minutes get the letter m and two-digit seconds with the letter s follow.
12h14m01s
